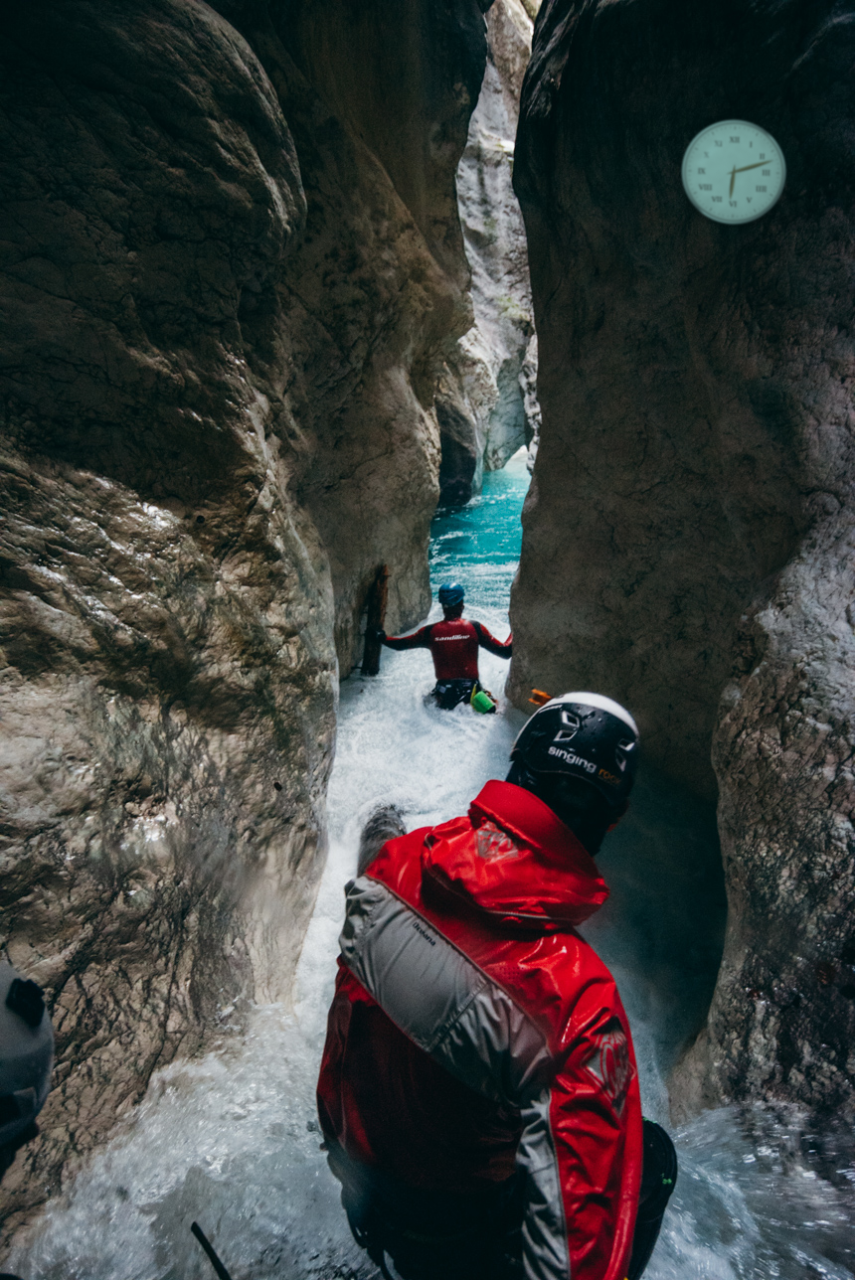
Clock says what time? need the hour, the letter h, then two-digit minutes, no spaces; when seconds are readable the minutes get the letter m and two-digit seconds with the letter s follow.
6h12
